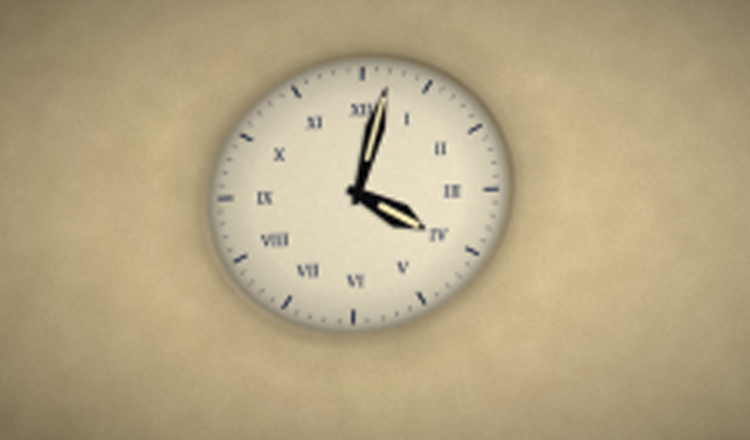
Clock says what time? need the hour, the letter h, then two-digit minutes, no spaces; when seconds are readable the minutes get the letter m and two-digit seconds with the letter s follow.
4h02
